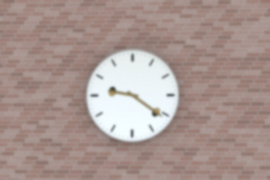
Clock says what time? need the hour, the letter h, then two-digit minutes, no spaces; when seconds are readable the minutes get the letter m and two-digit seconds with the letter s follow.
9h21
